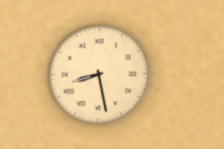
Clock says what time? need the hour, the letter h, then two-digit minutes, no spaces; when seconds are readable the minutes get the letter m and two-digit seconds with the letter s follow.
8h28
